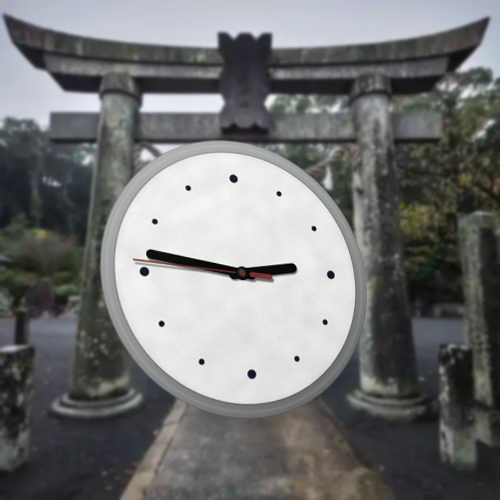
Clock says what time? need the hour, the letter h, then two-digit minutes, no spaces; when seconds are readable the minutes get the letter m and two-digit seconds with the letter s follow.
2h46m46s
